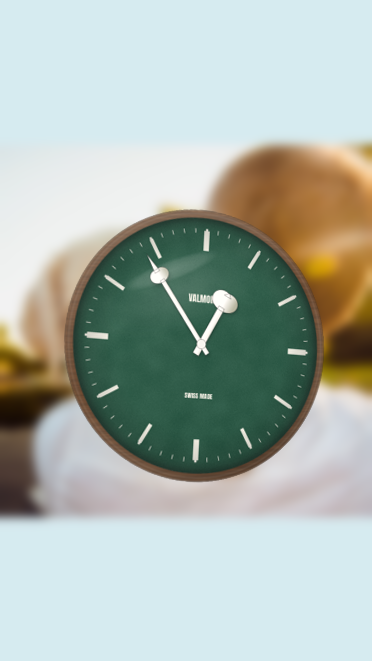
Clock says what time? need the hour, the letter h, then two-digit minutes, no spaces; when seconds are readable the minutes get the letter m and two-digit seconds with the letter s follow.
12h54
